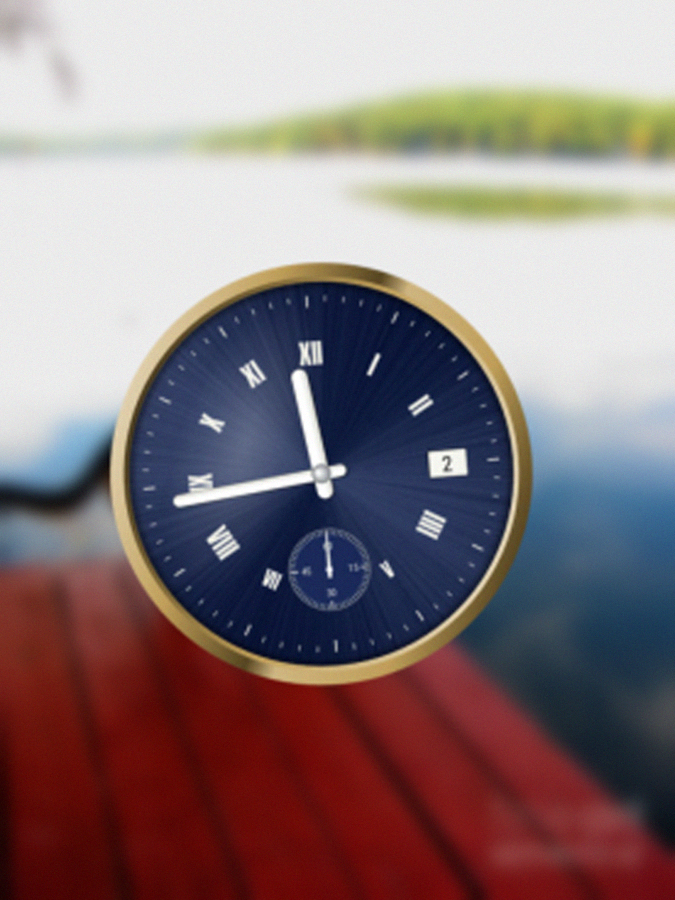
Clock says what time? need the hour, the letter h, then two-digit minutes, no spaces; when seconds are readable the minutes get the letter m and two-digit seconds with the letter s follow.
11h44
